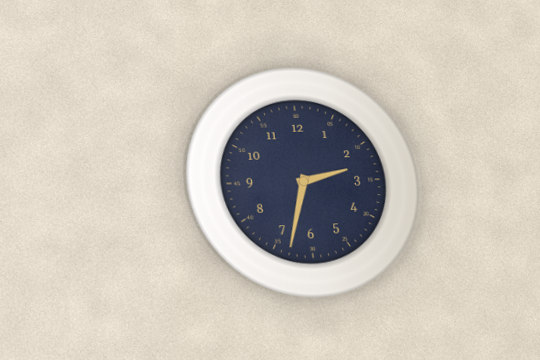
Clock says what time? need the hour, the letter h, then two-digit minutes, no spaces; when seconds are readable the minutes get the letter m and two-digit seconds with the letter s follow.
2h33
